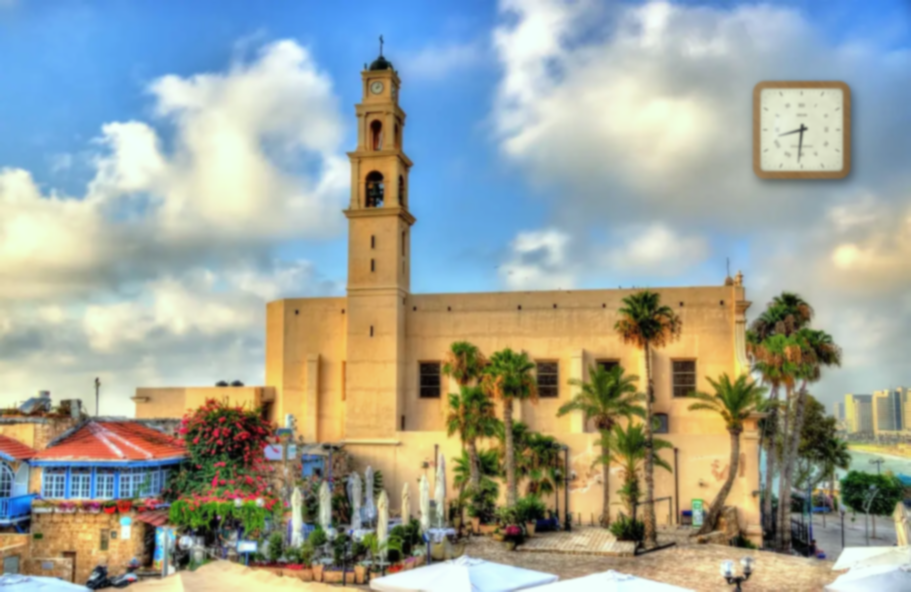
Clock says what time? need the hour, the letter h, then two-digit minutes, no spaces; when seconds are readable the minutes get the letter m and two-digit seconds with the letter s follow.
8h31
